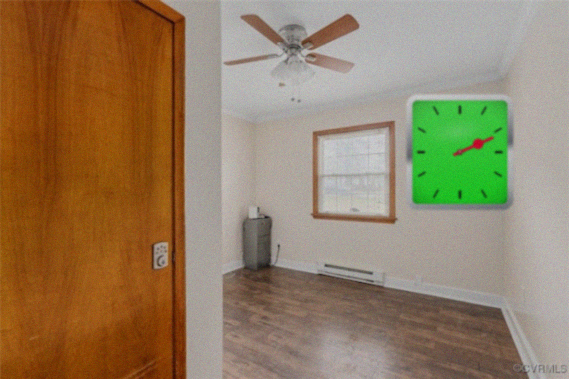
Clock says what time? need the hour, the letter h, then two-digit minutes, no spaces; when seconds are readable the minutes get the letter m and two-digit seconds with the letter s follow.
2h11
